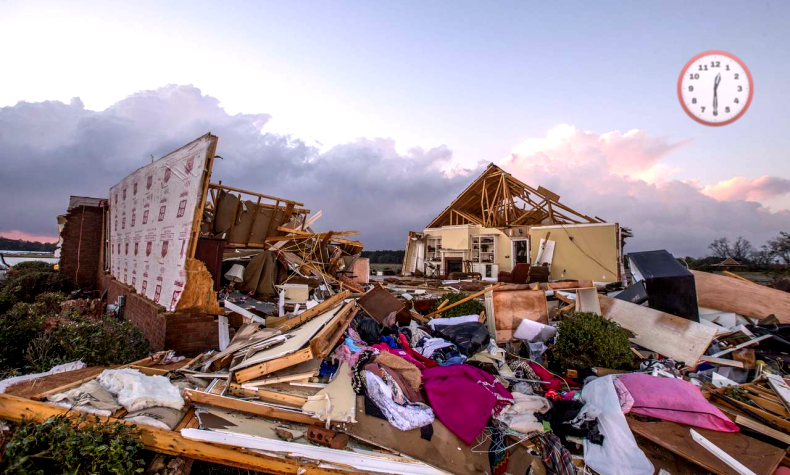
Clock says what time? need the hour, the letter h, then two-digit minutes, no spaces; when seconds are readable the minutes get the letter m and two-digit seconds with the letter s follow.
12h30
